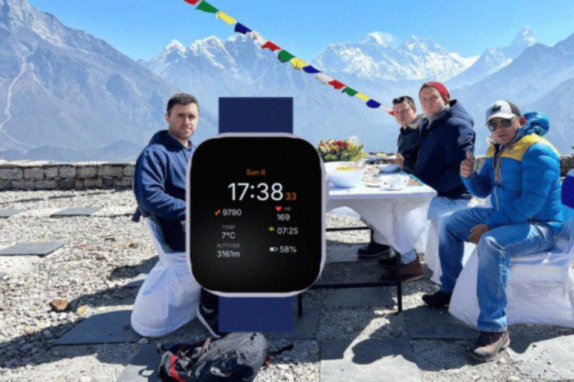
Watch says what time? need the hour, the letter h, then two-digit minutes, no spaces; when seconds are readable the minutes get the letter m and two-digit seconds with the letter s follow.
17h38
